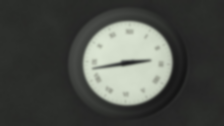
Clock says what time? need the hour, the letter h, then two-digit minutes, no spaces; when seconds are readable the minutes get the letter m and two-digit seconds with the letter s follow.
2h43
